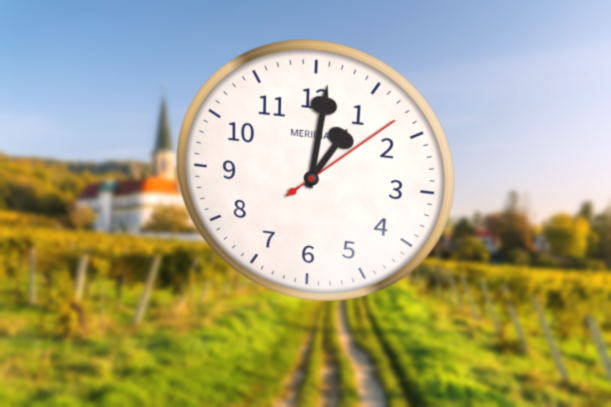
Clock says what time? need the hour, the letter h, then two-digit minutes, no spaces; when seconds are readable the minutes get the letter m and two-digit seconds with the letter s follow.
1h01m08s
